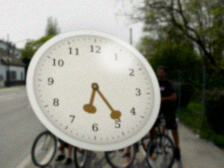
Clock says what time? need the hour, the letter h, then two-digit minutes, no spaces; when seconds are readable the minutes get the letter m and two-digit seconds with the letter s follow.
6h24
